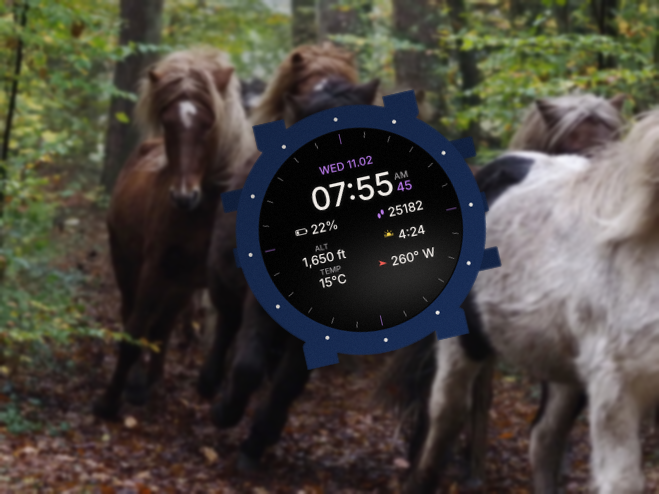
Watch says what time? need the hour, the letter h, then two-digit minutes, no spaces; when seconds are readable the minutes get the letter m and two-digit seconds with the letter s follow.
7h55m45s
